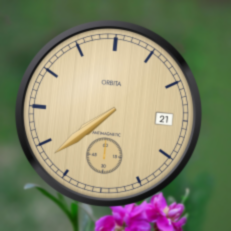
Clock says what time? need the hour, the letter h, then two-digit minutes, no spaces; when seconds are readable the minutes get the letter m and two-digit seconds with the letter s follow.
7h38
